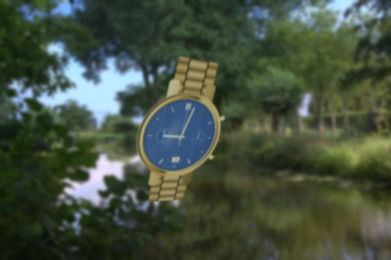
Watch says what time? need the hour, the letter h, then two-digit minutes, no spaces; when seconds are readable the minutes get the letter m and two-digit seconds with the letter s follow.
9h02
